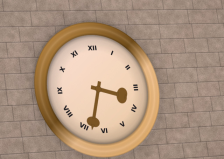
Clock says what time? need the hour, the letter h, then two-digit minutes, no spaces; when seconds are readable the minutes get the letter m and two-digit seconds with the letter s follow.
3h33
